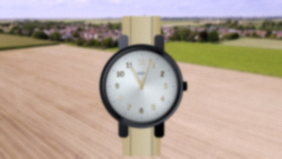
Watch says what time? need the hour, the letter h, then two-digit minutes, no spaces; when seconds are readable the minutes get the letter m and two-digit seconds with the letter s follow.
11h03
